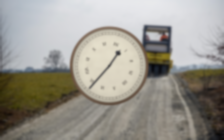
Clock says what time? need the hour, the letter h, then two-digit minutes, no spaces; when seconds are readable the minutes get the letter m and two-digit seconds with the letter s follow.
12h34
